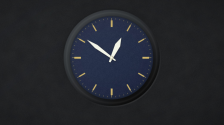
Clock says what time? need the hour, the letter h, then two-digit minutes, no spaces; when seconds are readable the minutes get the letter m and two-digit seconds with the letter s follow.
12h51
